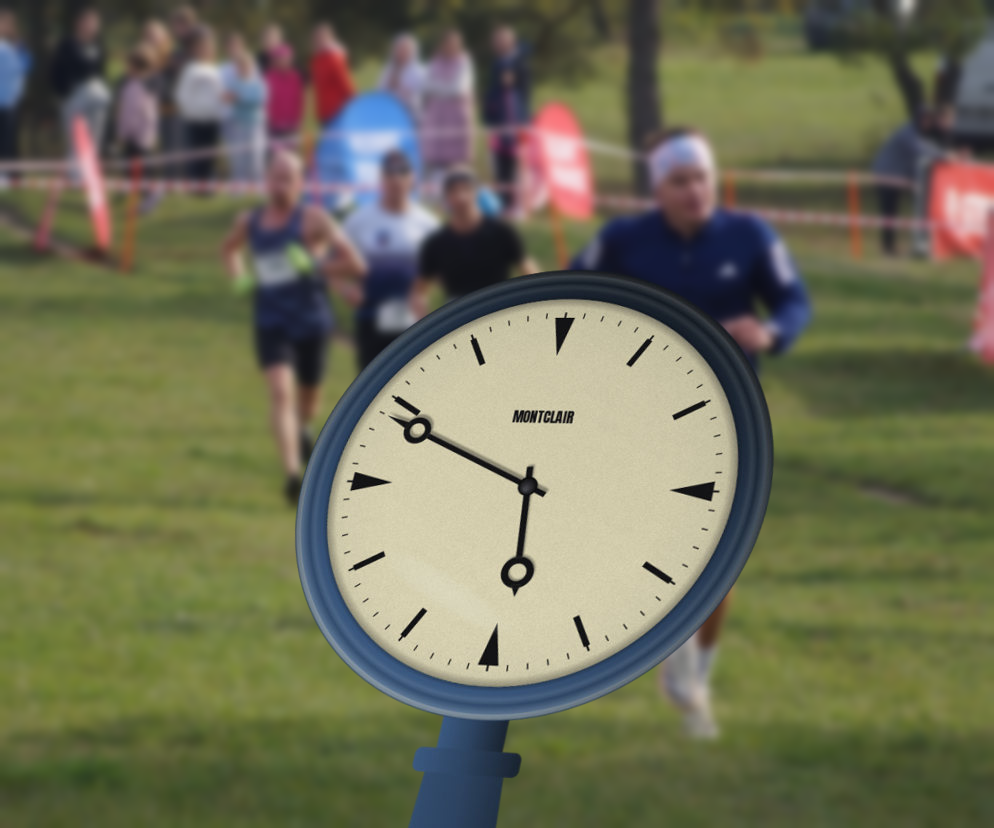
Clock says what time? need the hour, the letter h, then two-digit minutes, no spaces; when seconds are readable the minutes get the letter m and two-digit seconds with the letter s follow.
5h49
